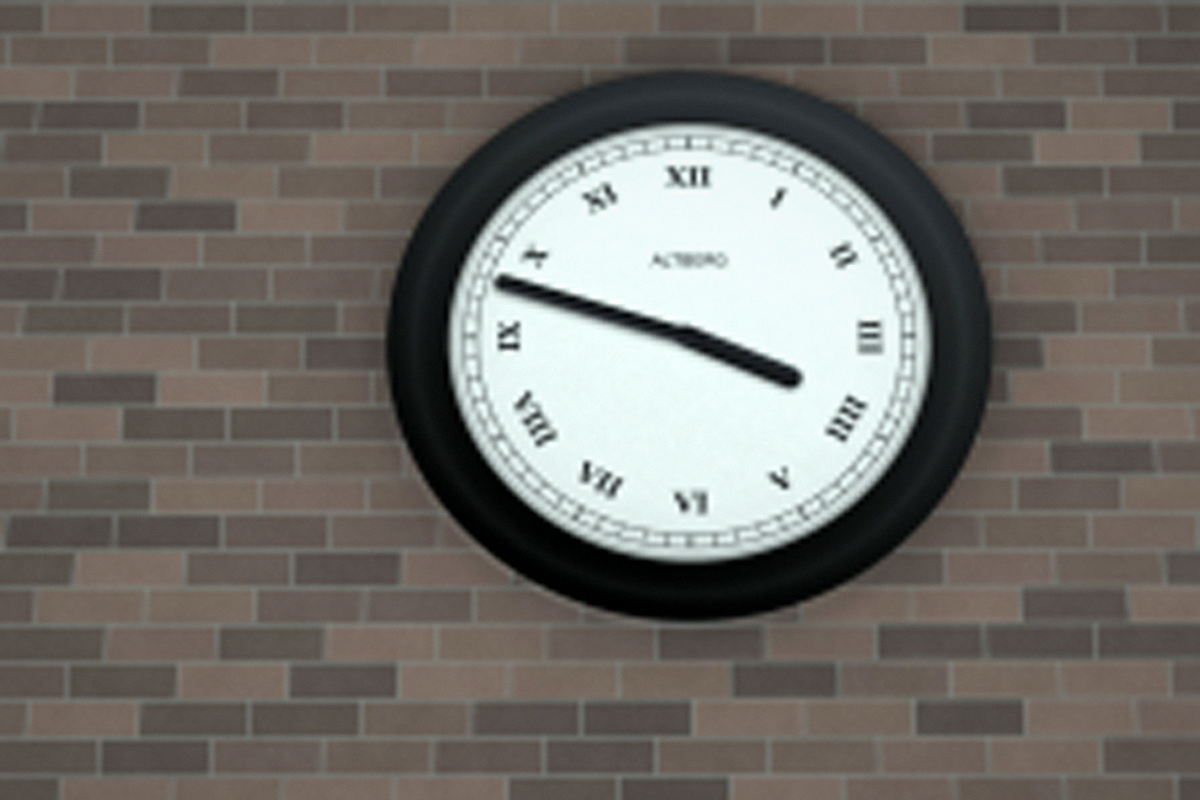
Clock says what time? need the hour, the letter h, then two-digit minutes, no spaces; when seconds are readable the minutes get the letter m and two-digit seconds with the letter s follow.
3h48
